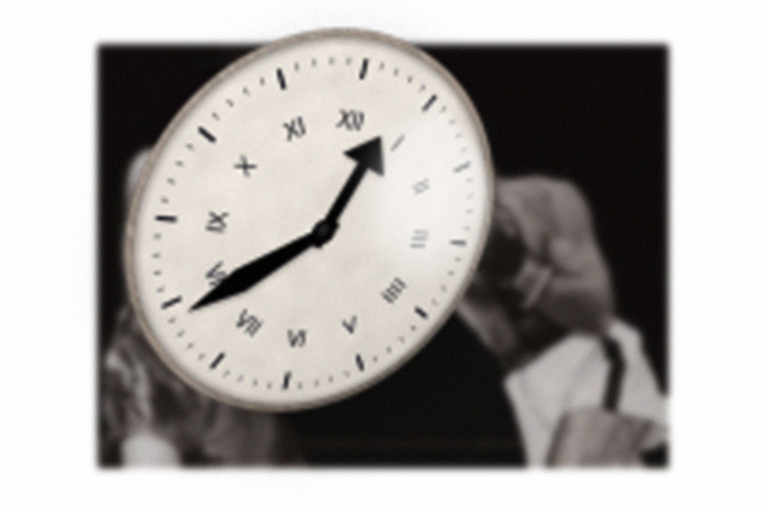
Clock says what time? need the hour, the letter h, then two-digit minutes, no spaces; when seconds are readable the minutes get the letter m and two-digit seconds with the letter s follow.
12h39
